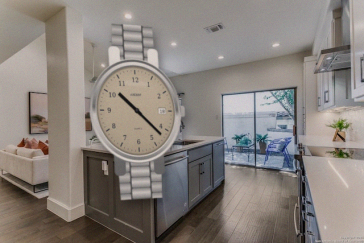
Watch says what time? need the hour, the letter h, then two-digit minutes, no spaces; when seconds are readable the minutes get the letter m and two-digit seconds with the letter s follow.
10h22
